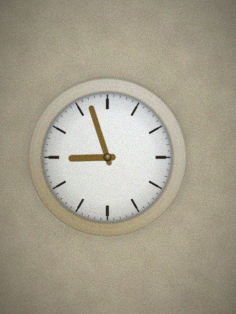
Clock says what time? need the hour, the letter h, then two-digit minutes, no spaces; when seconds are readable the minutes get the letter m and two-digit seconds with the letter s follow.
8h57
